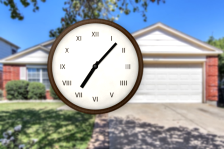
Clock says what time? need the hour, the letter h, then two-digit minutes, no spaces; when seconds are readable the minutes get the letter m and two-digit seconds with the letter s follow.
7h07
